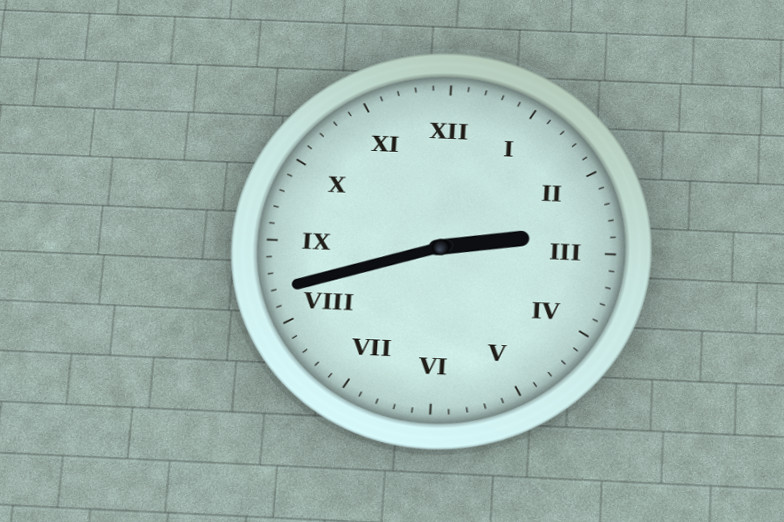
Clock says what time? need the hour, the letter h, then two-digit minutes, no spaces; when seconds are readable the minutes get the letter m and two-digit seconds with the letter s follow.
2h42
